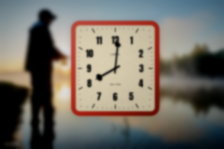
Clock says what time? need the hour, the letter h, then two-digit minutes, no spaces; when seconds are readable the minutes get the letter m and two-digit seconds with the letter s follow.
8h01
